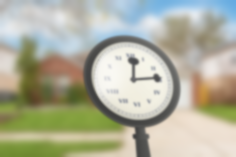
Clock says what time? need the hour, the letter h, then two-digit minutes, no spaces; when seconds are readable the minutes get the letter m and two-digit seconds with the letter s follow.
12h14
